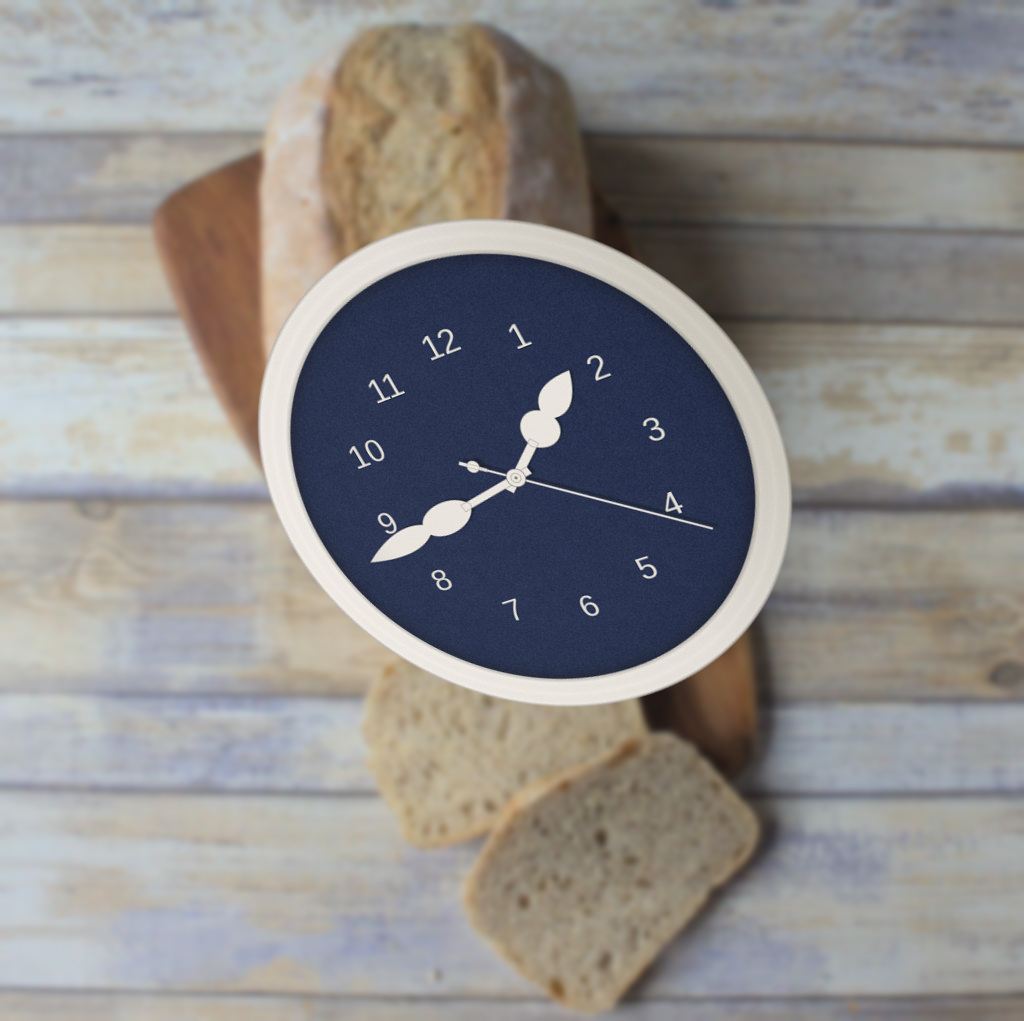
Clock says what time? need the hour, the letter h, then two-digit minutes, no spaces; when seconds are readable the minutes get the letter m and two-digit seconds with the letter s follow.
1h43m21s
